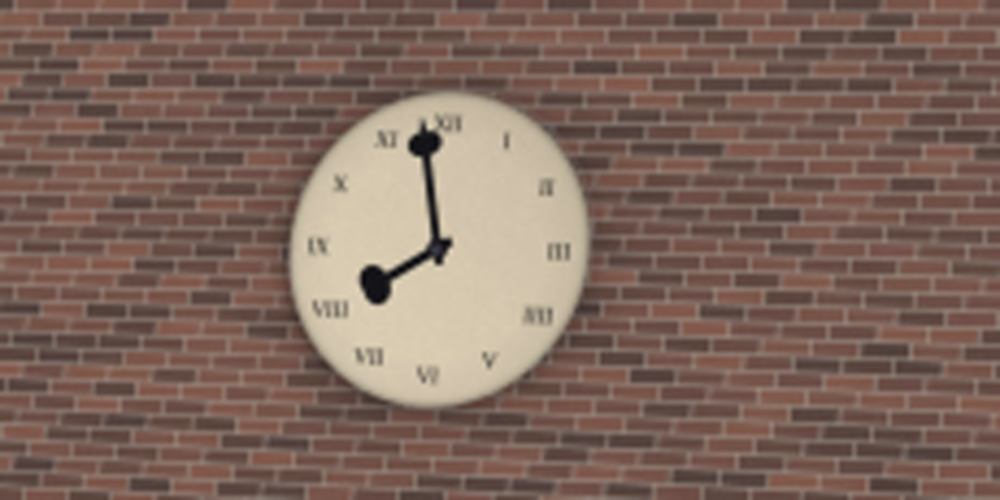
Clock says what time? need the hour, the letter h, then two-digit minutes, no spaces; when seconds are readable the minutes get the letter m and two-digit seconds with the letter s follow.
7h58
